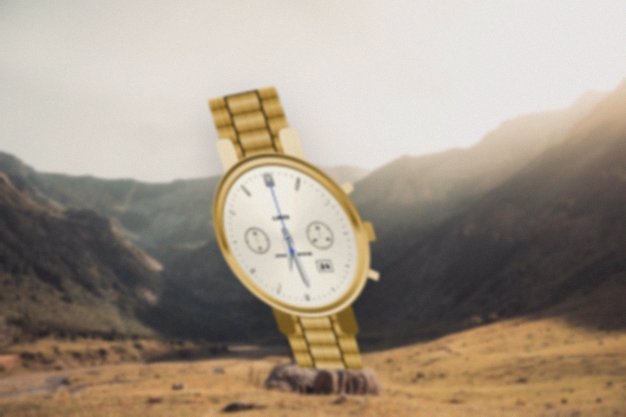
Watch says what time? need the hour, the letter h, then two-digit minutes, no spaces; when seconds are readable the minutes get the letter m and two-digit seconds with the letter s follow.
6h29
